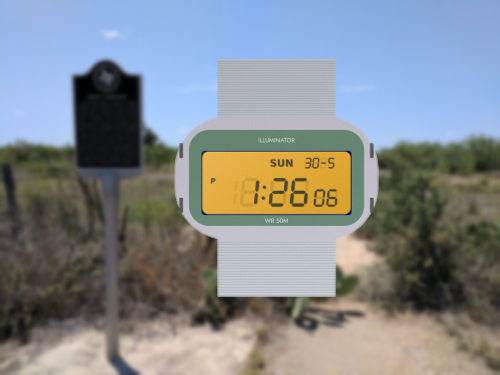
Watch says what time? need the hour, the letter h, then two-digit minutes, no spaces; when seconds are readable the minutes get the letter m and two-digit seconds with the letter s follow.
1h26m06s
